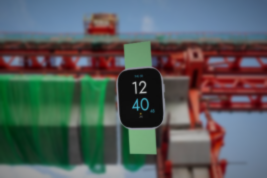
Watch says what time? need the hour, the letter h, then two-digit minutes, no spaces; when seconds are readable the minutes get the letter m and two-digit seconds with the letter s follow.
12h40
